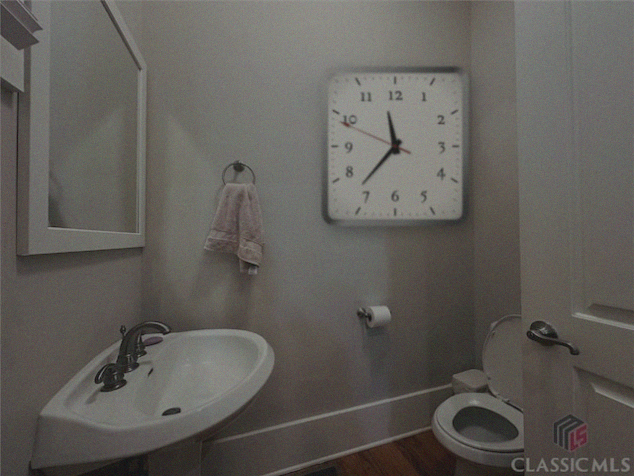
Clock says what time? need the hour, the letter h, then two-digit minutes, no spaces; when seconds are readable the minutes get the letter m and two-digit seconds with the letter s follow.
11h36m49s
